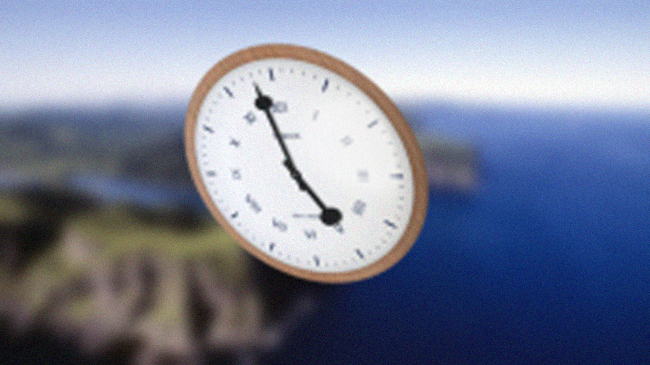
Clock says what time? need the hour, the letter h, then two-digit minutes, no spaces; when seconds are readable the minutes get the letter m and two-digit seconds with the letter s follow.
4h58
